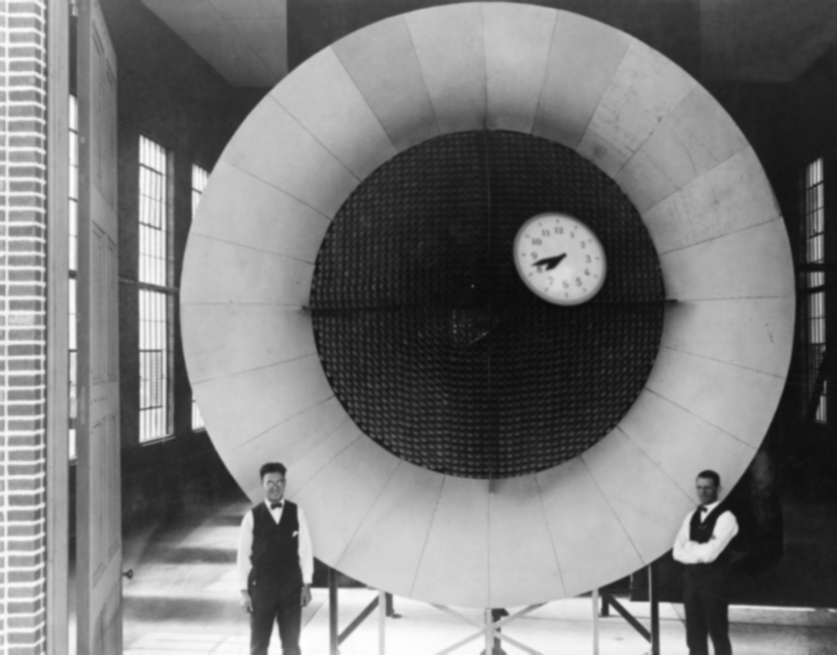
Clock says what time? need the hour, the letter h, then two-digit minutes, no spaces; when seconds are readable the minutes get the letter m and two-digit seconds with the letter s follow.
7h42
